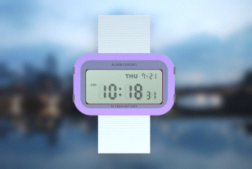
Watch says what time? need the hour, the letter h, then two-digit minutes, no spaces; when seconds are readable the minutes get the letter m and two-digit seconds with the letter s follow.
10h18
